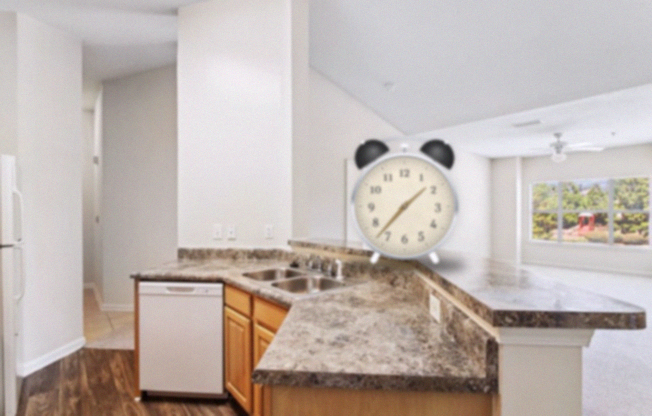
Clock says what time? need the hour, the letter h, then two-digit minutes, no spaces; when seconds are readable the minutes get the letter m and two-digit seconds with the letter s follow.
1h37
